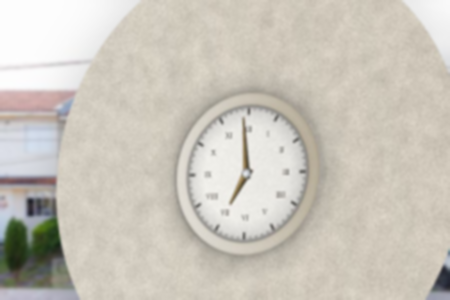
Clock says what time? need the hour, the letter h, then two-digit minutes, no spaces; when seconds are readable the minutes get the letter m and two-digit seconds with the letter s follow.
6h59
